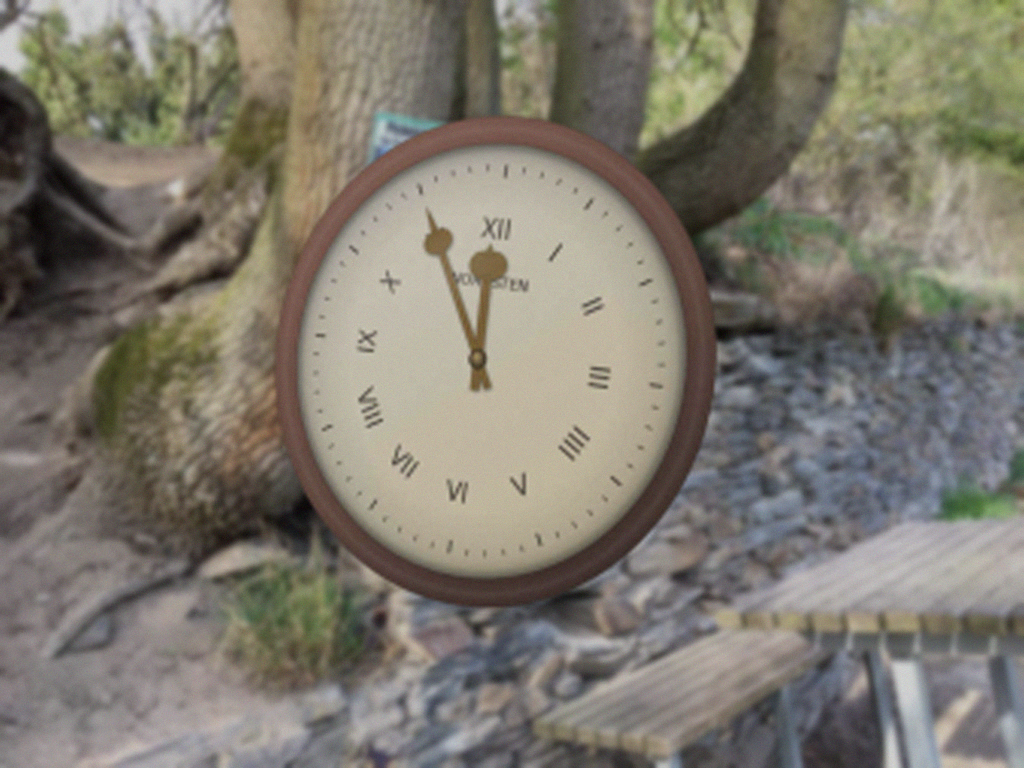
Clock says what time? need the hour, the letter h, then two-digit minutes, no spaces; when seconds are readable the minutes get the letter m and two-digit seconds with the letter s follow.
11h55
